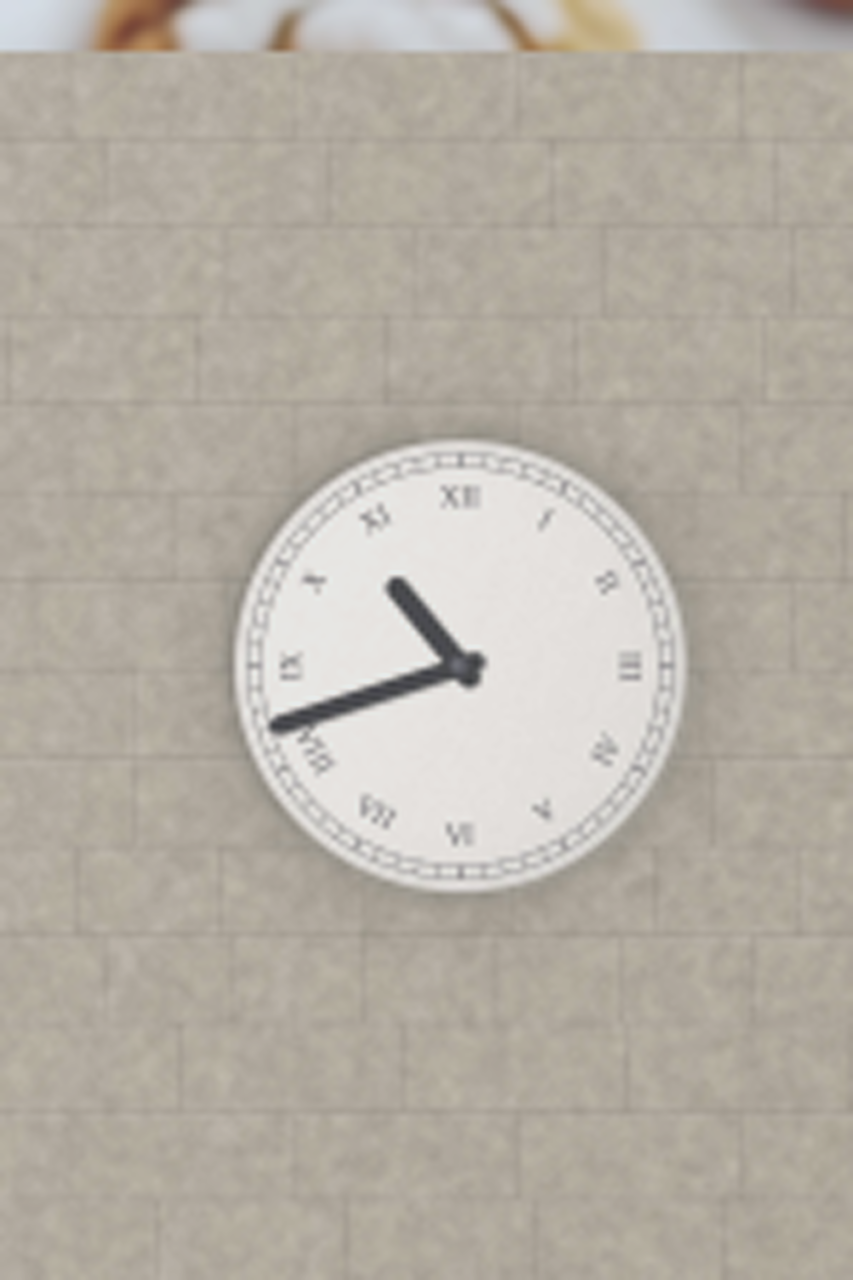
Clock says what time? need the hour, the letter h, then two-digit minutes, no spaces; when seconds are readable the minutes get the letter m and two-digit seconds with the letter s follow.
10h42
